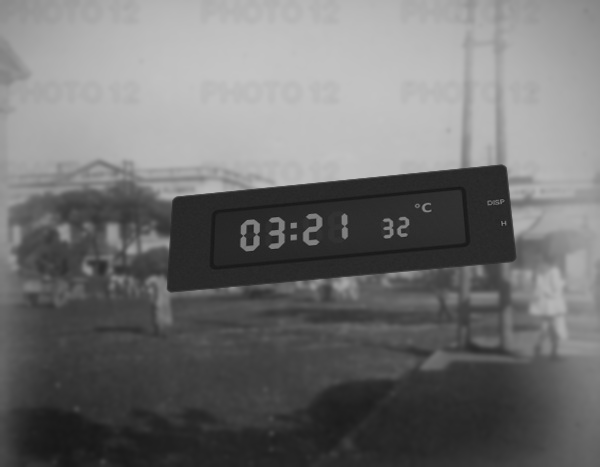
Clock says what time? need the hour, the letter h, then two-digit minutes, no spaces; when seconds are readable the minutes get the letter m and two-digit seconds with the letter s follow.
3h21
